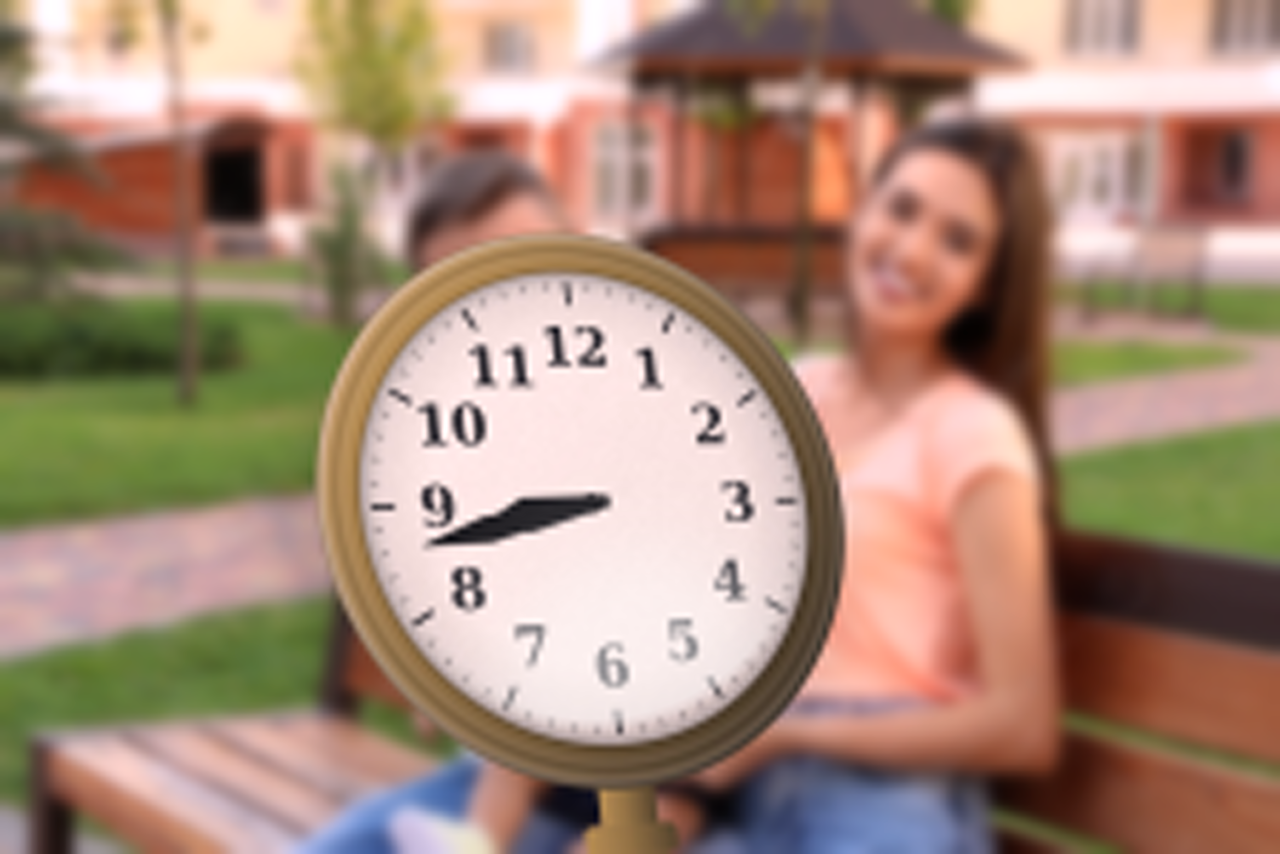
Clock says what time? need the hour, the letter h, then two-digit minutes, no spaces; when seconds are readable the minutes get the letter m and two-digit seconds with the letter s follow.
8h43
